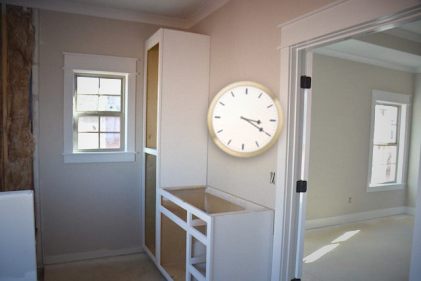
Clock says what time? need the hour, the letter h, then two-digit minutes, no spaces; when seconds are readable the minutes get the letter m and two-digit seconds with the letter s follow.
3h20
